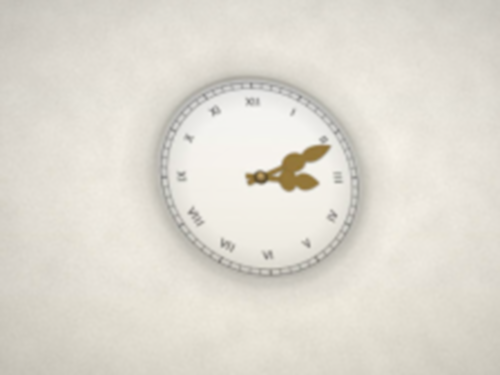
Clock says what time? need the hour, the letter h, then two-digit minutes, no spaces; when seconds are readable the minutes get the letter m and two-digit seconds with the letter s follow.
3h11
